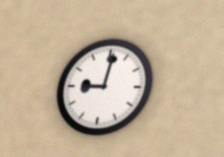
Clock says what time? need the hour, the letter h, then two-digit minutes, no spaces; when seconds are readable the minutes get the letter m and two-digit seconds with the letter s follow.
9h01
